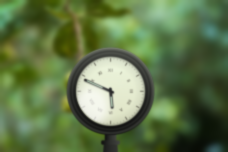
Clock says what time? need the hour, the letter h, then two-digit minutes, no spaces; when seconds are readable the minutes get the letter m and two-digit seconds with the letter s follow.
5h49
